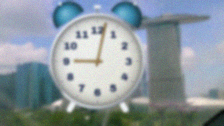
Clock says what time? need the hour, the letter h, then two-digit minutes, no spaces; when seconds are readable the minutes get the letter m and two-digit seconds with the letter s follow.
9h02
